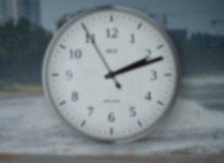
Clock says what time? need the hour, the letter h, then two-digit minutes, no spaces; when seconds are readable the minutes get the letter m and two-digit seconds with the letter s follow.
2h11m55s
